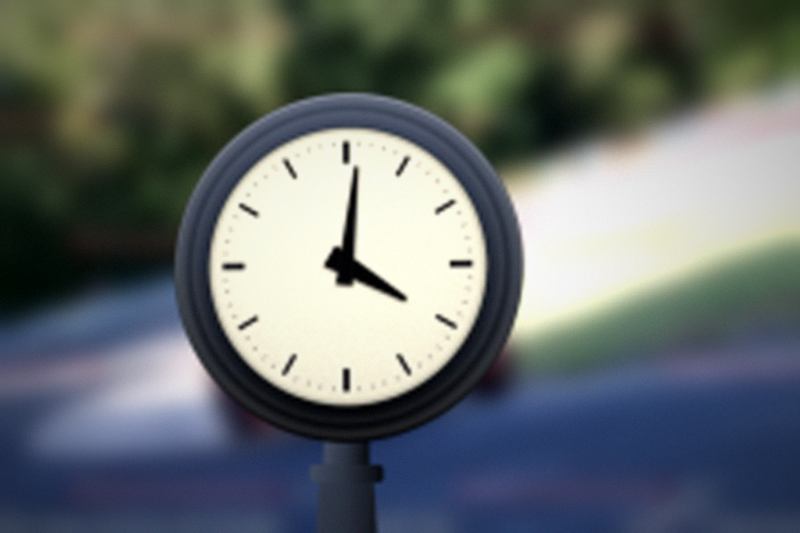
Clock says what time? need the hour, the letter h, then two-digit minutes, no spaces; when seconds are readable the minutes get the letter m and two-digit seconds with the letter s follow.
4h01
